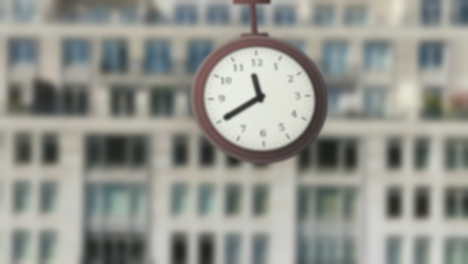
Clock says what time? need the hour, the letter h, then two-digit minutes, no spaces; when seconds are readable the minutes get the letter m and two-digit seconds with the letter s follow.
11h40
